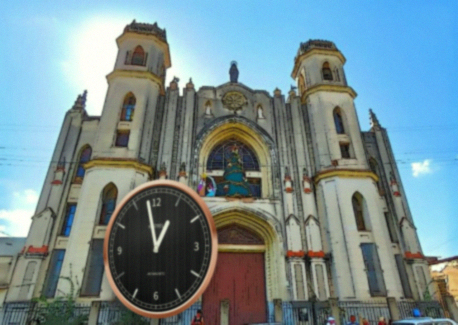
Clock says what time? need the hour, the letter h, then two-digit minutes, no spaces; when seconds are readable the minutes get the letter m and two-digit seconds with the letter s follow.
12h58
